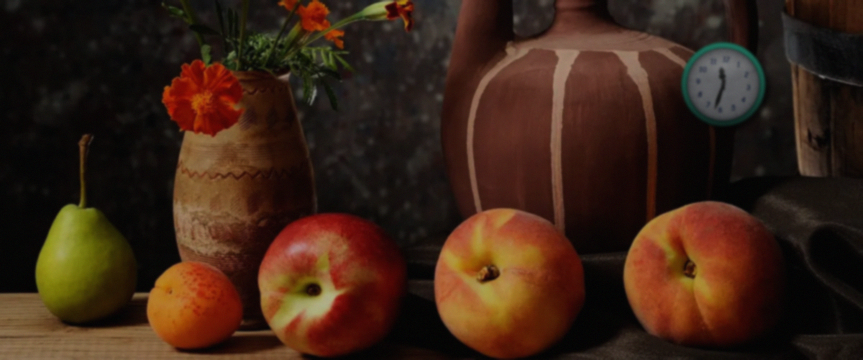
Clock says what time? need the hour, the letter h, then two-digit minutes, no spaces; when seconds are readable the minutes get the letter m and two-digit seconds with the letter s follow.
11h32
